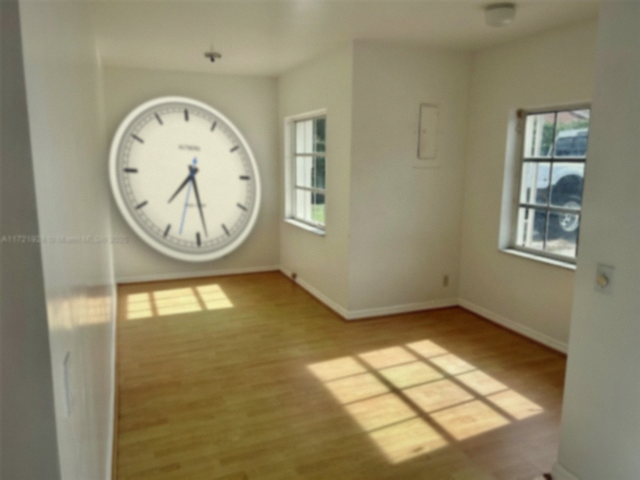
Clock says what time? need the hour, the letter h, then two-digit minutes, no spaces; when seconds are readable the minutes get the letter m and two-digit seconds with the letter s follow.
7h28m33s
